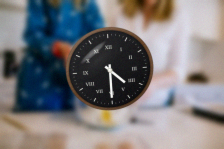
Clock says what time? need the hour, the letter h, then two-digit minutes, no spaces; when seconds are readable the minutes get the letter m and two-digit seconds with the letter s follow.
4h30
